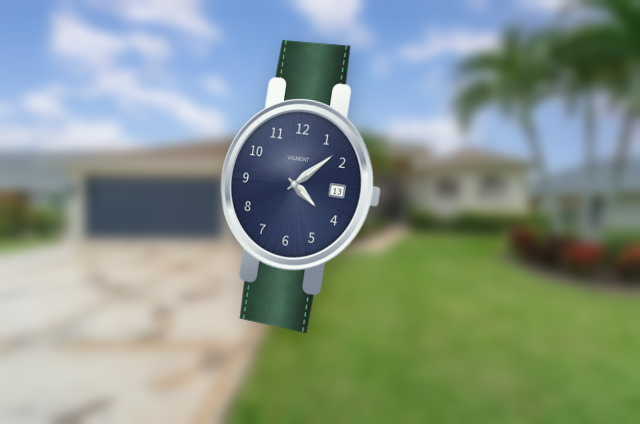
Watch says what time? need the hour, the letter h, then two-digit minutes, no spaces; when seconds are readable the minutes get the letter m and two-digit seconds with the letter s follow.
4h08
